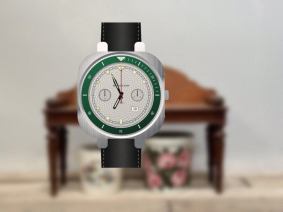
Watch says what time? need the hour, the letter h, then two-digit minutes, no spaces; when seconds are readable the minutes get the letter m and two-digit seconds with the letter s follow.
6h56
